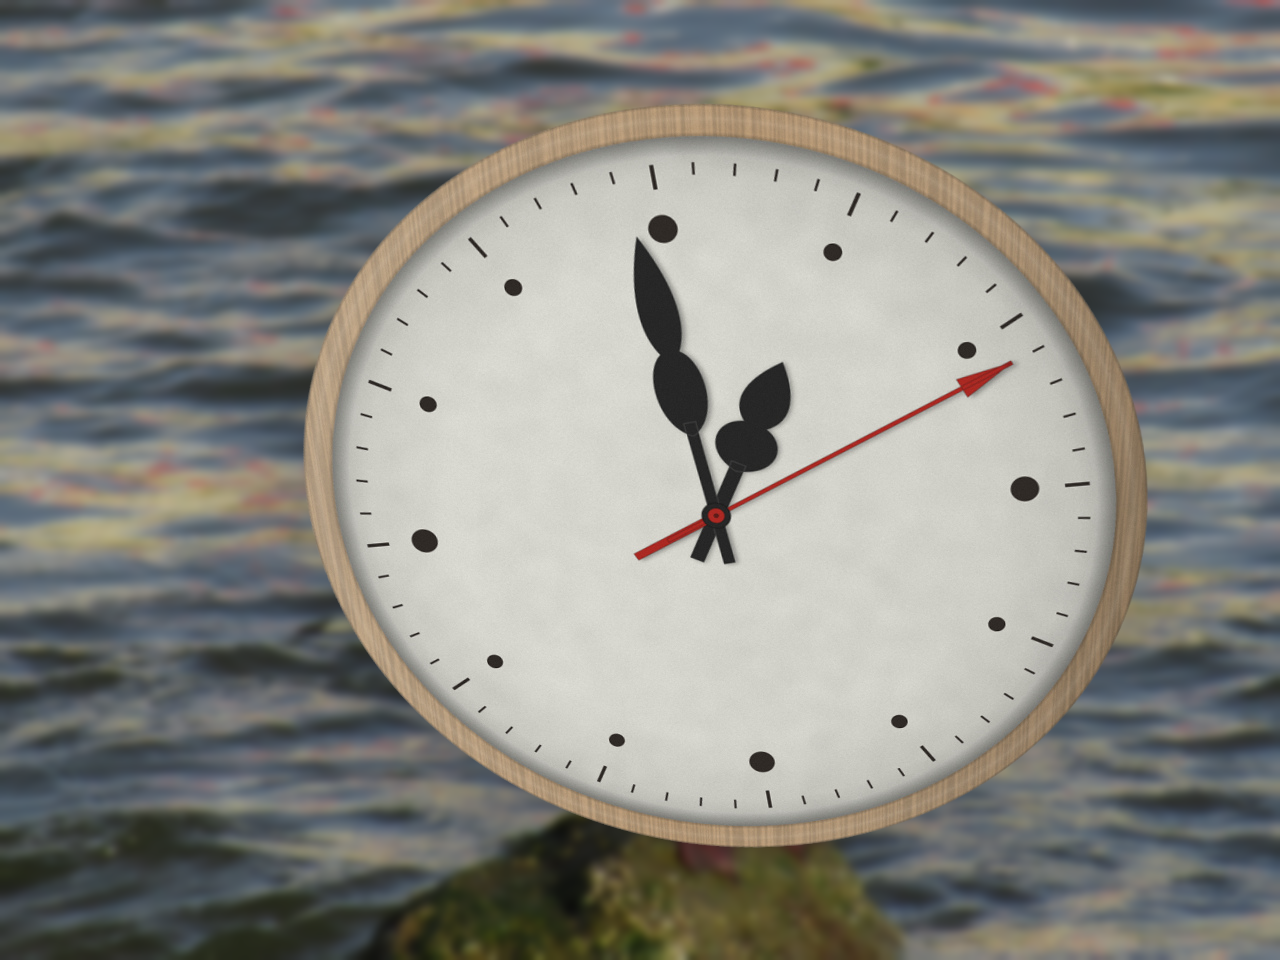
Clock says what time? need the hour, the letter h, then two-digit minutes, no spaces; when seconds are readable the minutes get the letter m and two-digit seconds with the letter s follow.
12h59m11s
